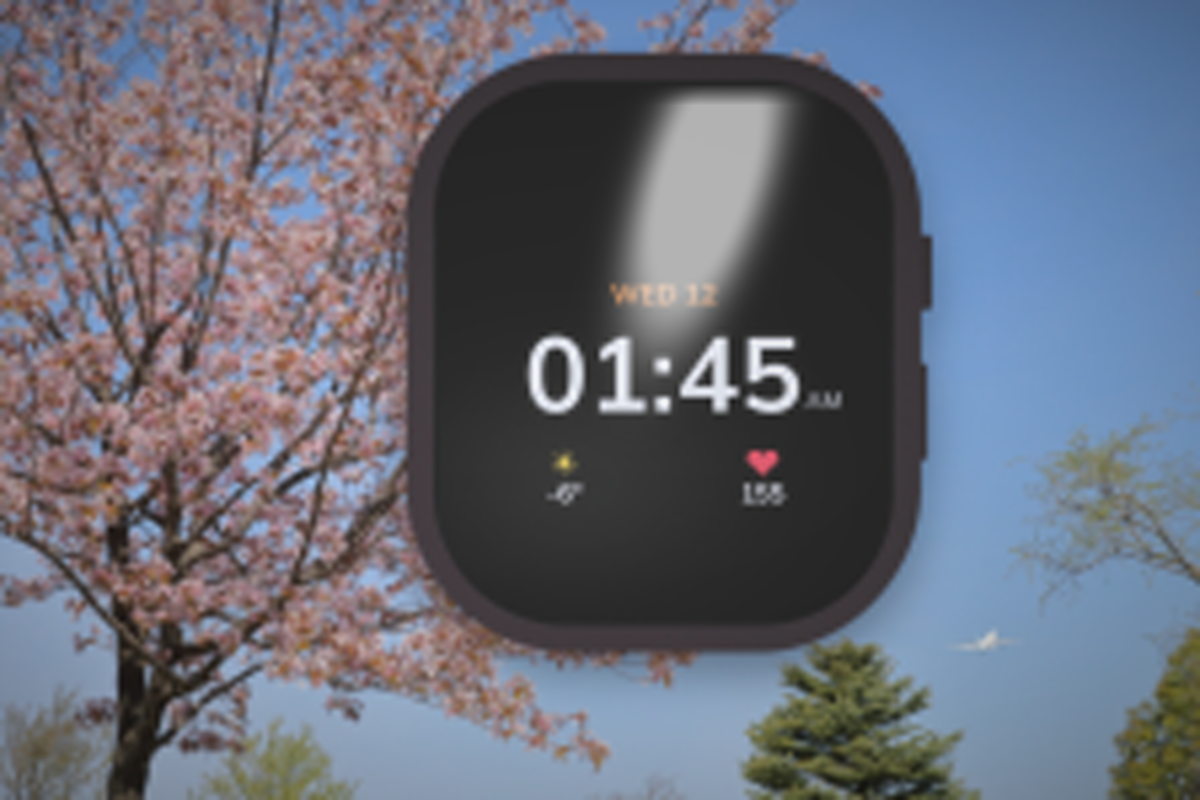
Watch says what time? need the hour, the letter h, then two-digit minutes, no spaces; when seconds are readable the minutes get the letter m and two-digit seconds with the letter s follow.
1h45
